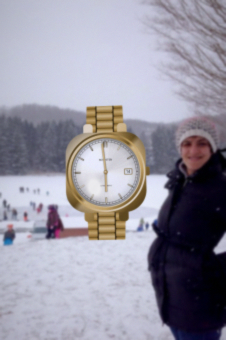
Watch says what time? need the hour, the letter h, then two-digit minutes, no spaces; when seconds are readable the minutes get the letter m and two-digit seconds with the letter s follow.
5h59
